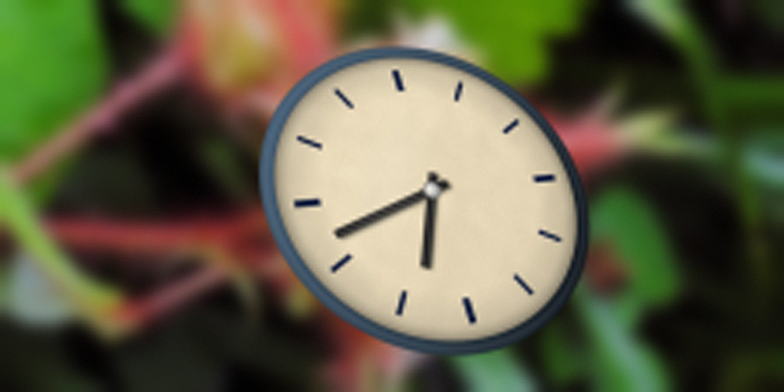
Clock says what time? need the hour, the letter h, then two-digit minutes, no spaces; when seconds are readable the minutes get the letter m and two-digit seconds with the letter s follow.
6h42
